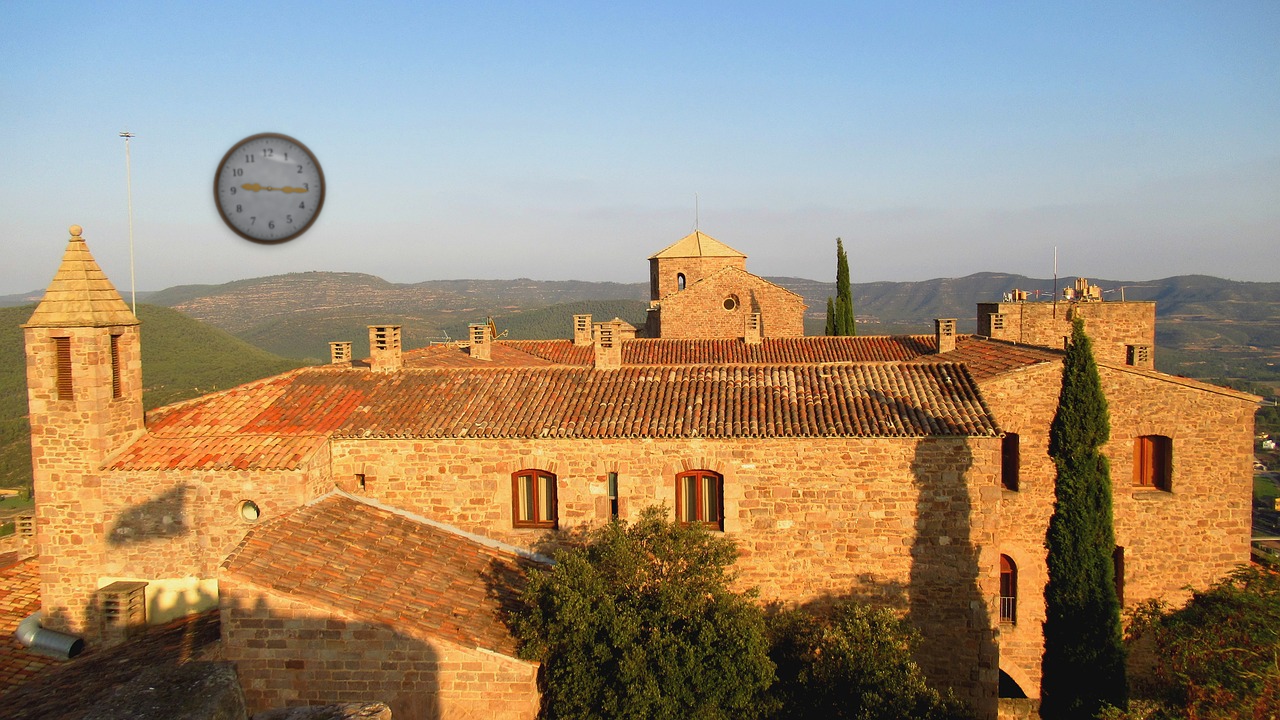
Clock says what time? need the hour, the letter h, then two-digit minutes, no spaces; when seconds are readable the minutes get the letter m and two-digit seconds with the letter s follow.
9h16
